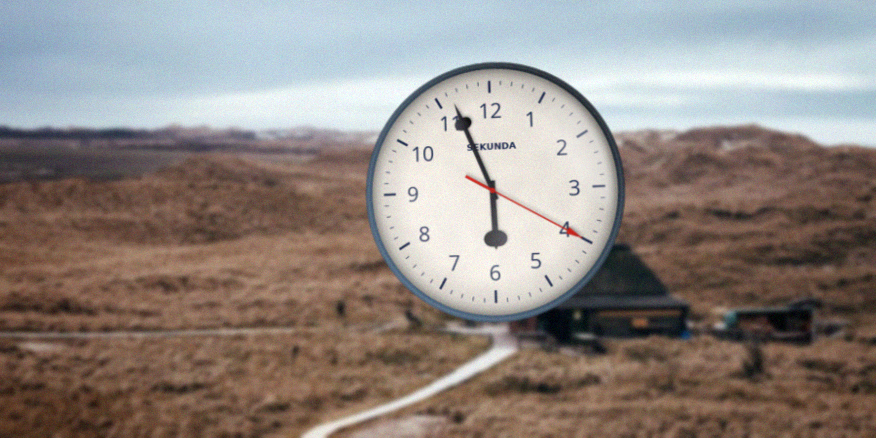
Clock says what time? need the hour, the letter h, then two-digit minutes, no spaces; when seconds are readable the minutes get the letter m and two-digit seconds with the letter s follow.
5h56m20s
